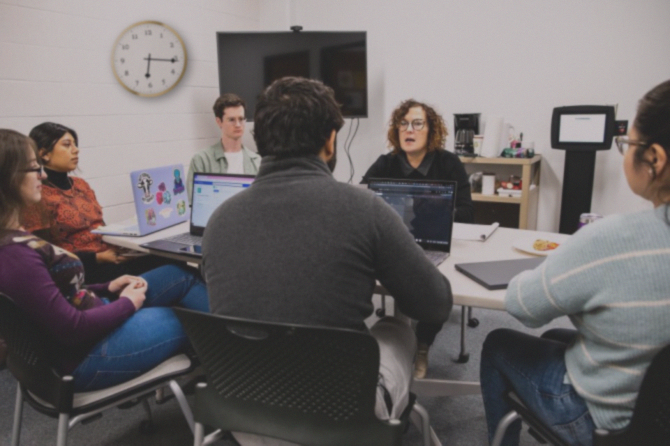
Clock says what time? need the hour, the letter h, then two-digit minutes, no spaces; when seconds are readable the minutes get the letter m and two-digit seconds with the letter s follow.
6h16
